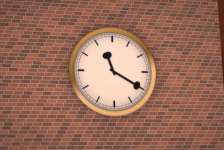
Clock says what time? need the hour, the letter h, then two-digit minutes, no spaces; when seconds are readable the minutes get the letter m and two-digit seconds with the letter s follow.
11h20
